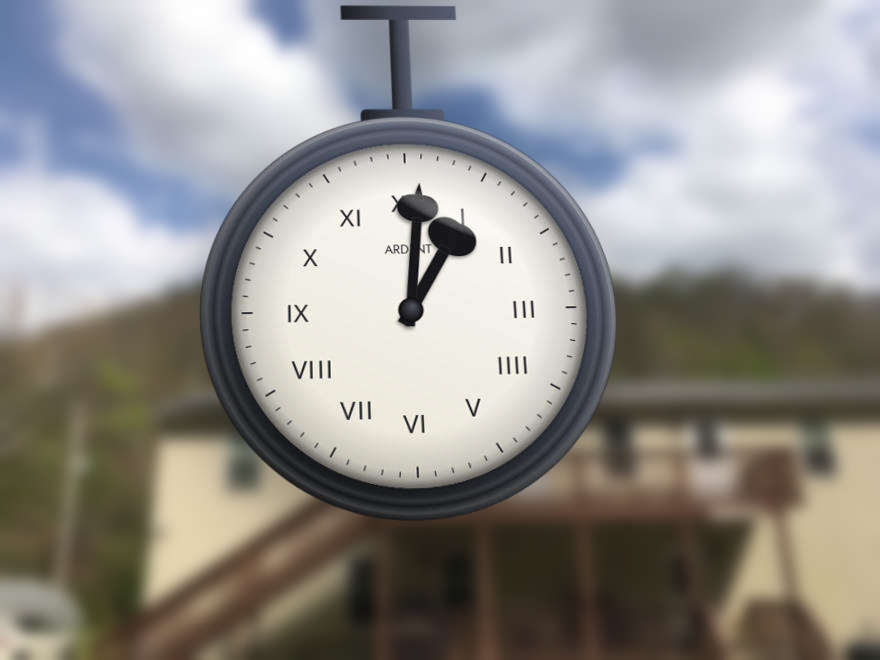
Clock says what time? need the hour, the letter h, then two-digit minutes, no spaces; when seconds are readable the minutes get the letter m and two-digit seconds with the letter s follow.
1h01
